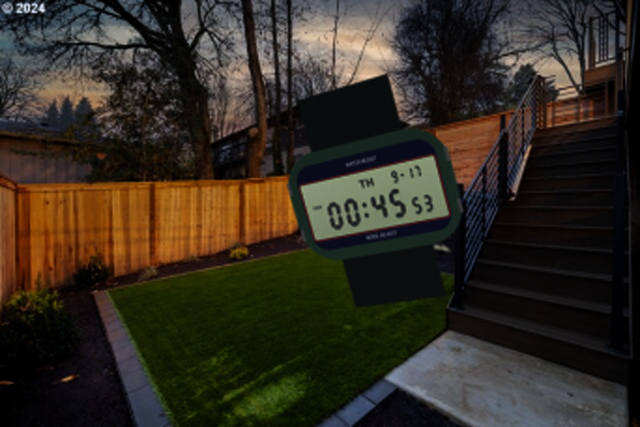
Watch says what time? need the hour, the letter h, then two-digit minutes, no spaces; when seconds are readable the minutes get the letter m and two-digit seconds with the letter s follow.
0h45m53s
